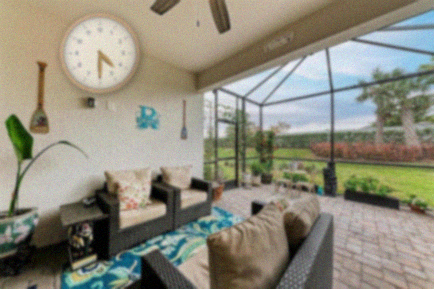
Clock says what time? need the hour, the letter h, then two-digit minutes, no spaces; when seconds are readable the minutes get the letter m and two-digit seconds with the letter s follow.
4h30
